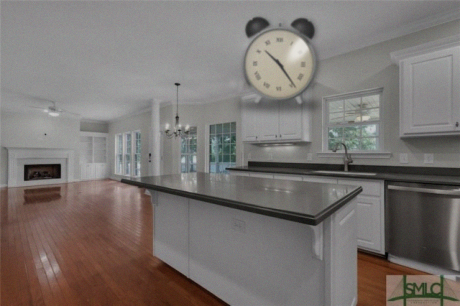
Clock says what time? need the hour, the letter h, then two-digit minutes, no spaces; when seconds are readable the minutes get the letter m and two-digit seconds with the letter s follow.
10h24
